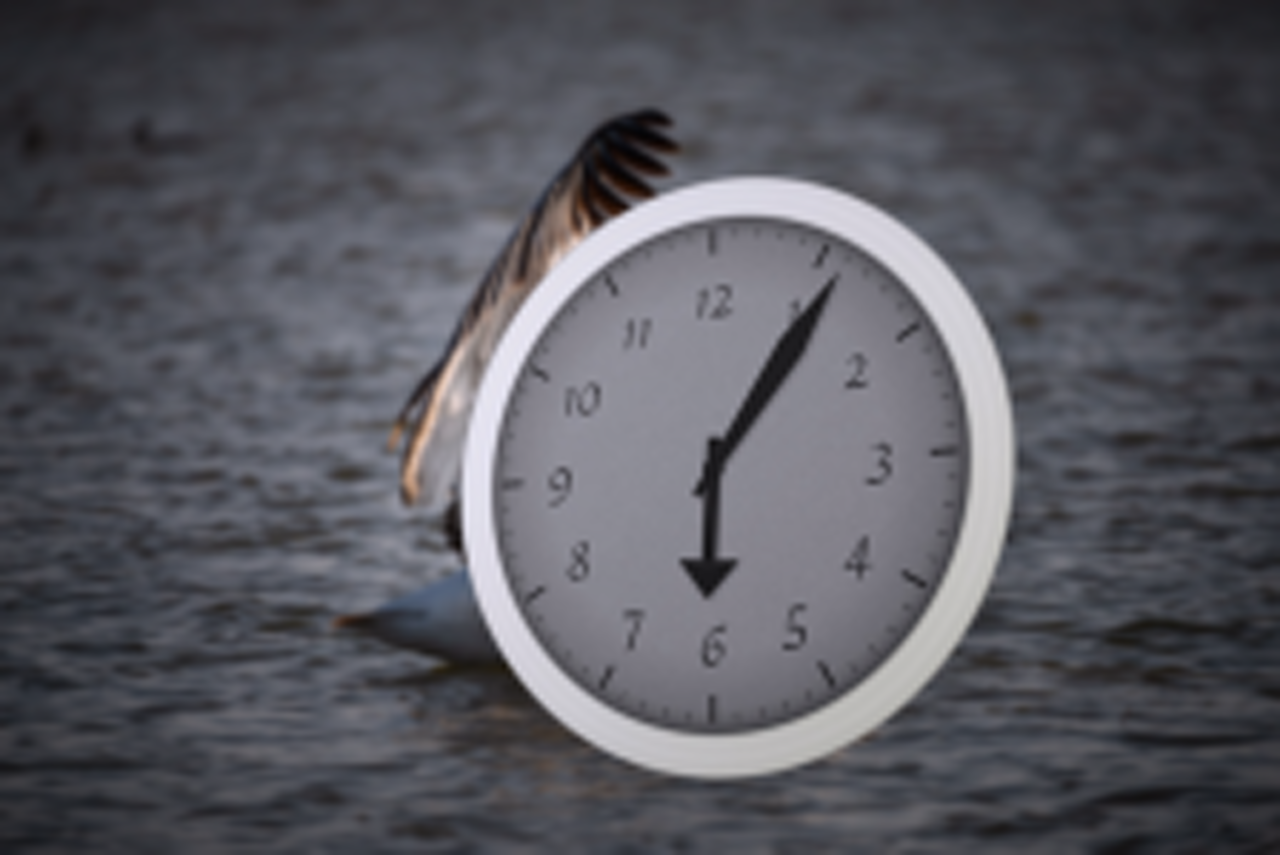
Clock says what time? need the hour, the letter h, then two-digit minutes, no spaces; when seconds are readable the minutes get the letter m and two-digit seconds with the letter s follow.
6h06
